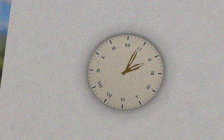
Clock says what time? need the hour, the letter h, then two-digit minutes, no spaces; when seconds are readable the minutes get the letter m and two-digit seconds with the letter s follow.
2h04
